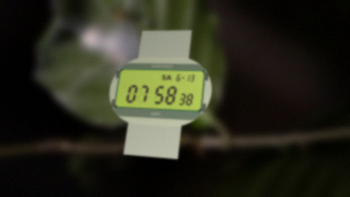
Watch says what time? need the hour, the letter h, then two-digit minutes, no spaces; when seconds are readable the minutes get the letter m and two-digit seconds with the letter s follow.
7h58m38s
